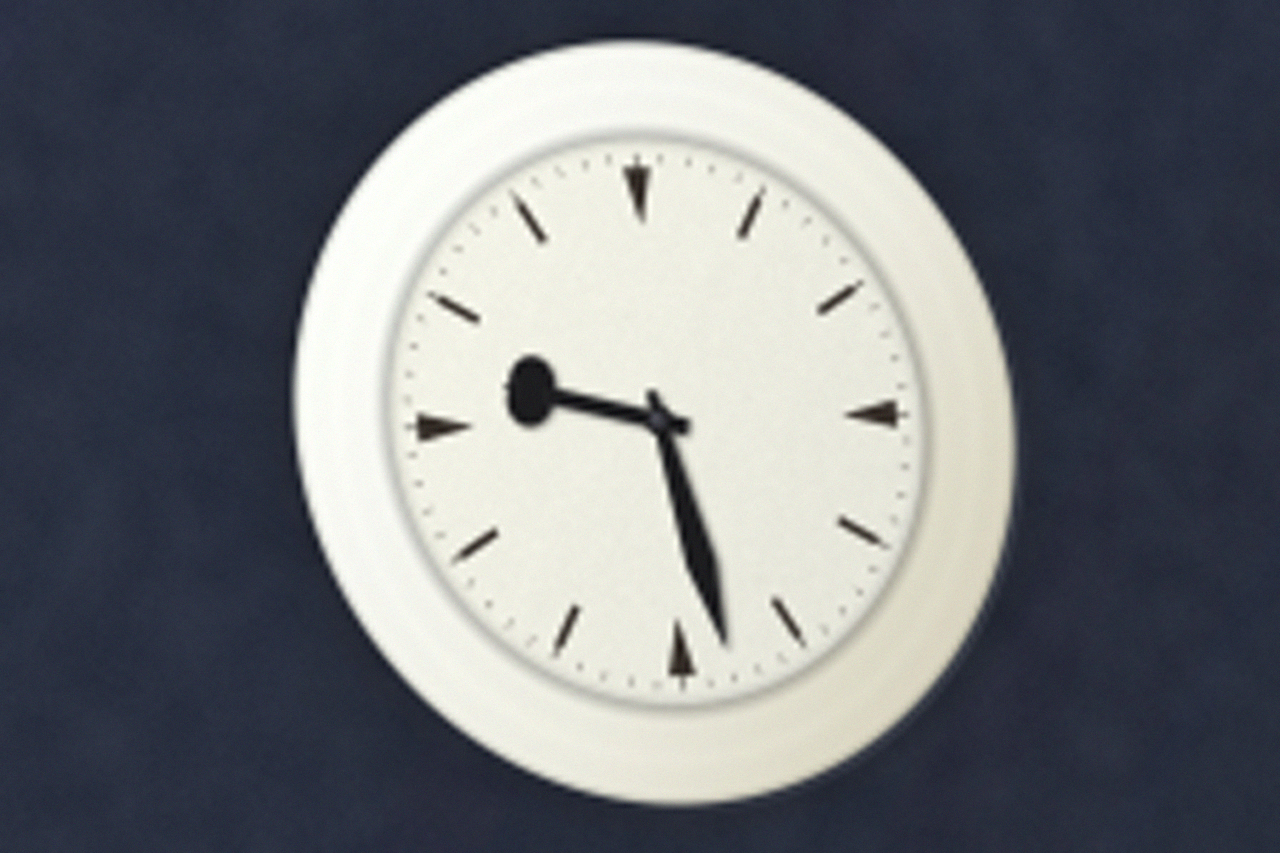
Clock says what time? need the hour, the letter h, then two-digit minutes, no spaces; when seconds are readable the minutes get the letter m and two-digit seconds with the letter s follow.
9h28
